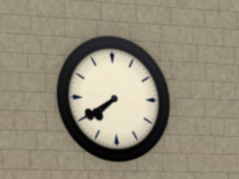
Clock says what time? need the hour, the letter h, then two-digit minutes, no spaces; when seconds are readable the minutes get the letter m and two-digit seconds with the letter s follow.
7h40
